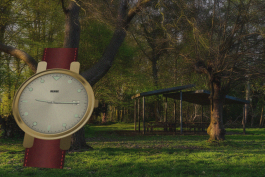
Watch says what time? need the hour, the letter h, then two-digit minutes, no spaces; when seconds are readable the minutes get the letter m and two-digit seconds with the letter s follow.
9h15
